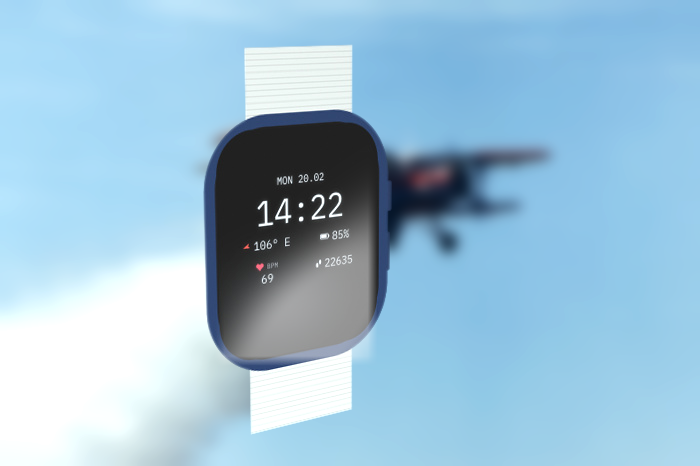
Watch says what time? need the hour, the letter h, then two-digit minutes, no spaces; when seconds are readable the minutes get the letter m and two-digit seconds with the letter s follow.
14h22
